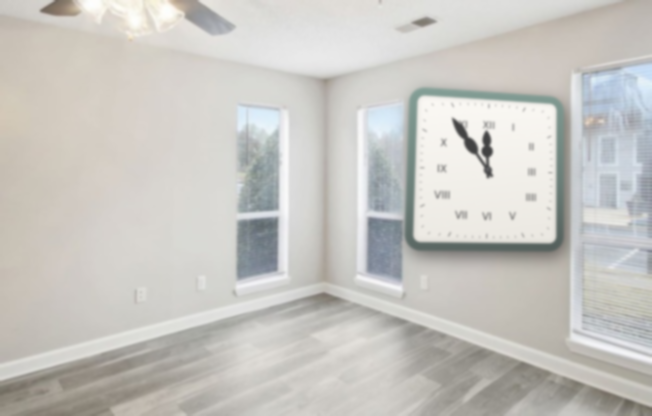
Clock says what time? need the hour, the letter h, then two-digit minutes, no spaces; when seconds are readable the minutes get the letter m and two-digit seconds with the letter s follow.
11h54
